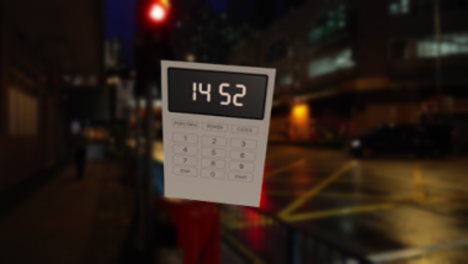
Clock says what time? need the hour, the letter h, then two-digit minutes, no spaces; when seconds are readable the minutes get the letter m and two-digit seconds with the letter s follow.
14h52
